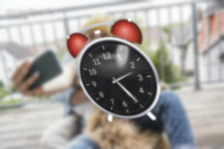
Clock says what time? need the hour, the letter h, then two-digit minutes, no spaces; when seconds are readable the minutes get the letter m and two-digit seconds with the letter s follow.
2h25
